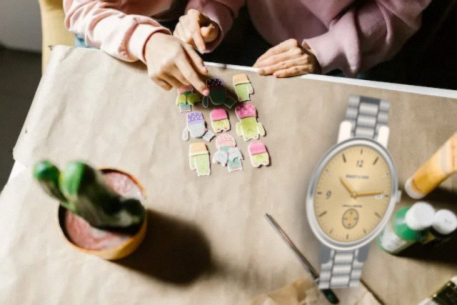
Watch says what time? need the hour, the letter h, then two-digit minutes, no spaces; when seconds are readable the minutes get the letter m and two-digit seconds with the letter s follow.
10h14
